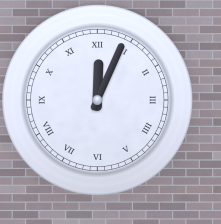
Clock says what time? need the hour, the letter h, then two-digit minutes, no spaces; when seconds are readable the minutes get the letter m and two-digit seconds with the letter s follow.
12h04
